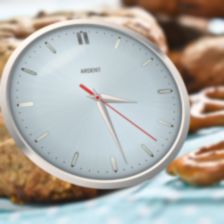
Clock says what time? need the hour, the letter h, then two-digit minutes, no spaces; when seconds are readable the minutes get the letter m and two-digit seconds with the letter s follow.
3h28m23s
